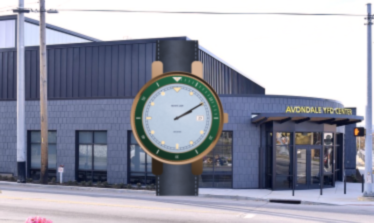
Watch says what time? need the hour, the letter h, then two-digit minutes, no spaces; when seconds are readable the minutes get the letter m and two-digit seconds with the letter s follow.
2h10
